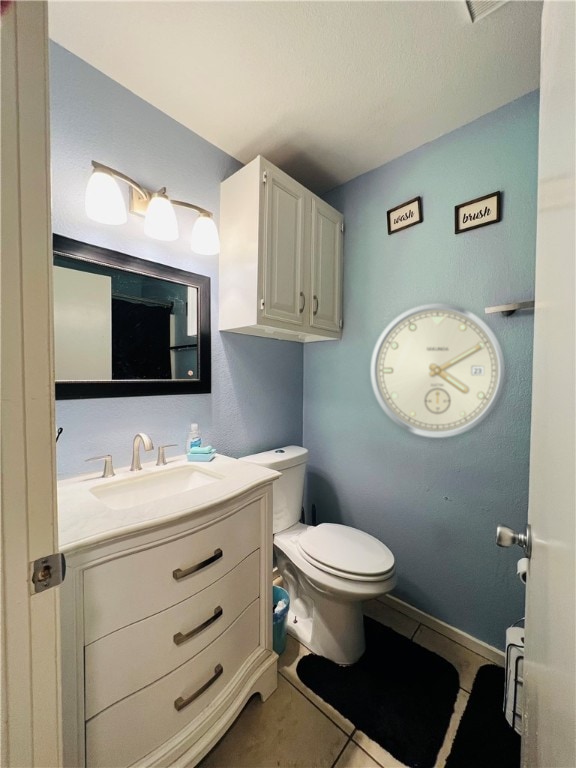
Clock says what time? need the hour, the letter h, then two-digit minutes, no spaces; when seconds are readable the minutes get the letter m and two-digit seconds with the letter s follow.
4h10
